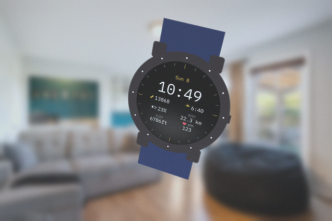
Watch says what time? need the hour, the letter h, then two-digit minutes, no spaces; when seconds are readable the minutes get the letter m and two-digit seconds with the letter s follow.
10h49
